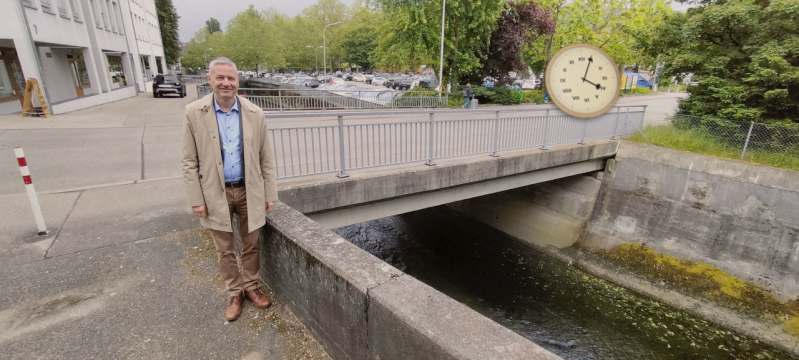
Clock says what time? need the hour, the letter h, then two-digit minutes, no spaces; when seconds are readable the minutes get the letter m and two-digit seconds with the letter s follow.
4h04
